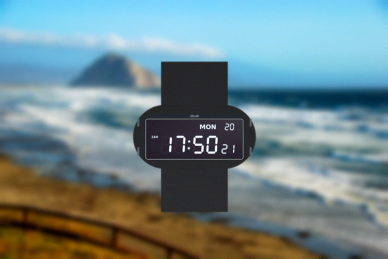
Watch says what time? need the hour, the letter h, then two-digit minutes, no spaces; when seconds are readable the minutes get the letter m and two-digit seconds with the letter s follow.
17h50m21s
